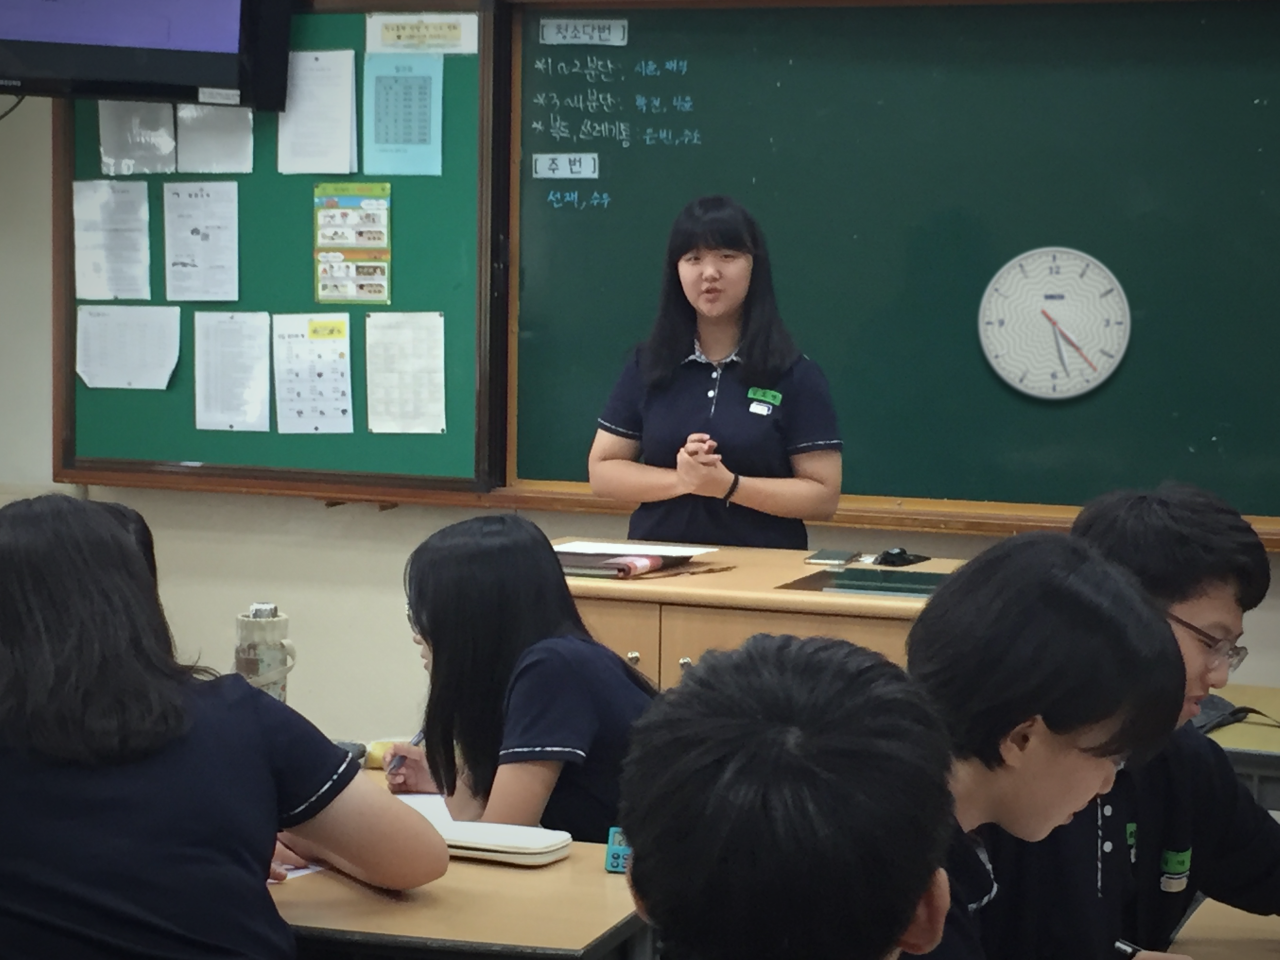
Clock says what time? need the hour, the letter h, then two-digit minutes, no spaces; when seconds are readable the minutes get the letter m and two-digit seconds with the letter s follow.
4h27m23s
